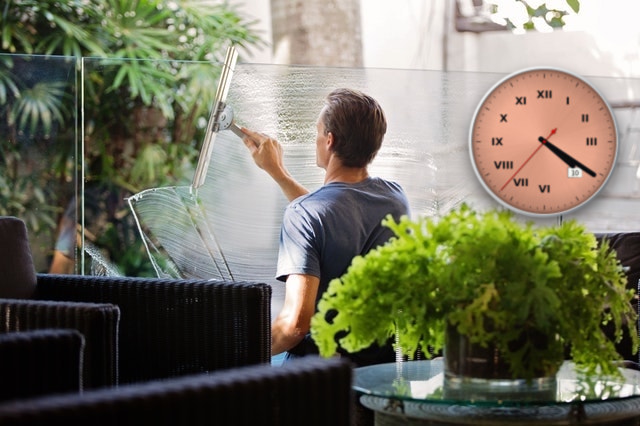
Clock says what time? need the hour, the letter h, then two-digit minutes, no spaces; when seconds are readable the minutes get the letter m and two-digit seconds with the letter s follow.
4h20m37s
